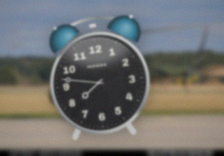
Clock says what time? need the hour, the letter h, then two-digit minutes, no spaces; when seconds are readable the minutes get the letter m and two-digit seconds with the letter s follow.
7h47
